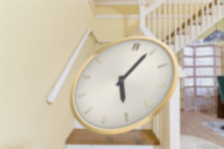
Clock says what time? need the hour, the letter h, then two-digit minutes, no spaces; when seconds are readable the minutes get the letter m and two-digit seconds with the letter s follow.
5h04
